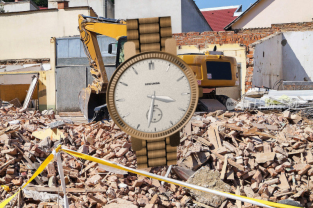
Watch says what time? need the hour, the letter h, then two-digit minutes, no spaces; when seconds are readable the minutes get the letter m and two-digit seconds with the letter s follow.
3h32
